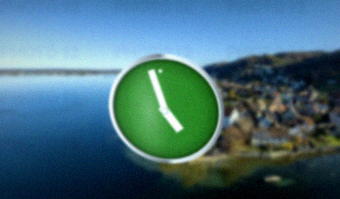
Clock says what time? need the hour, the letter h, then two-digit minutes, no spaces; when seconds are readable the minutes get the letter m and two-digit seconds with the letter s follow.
4h58
